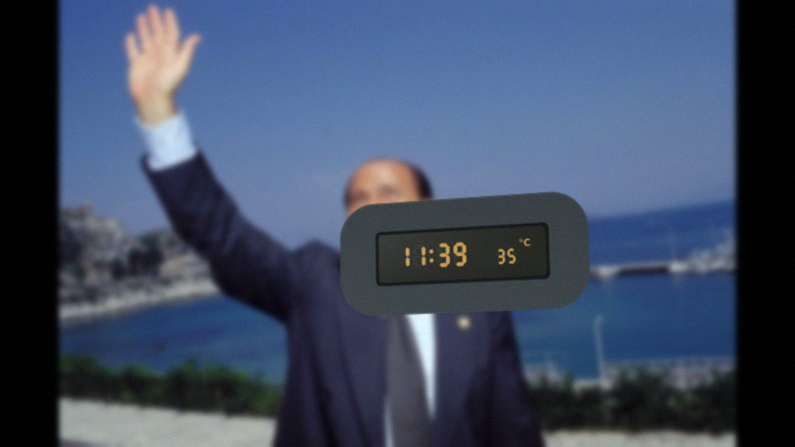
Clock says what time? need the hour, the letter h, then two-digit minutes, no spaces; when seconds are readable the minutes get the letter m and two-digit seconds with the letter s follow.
11h39
